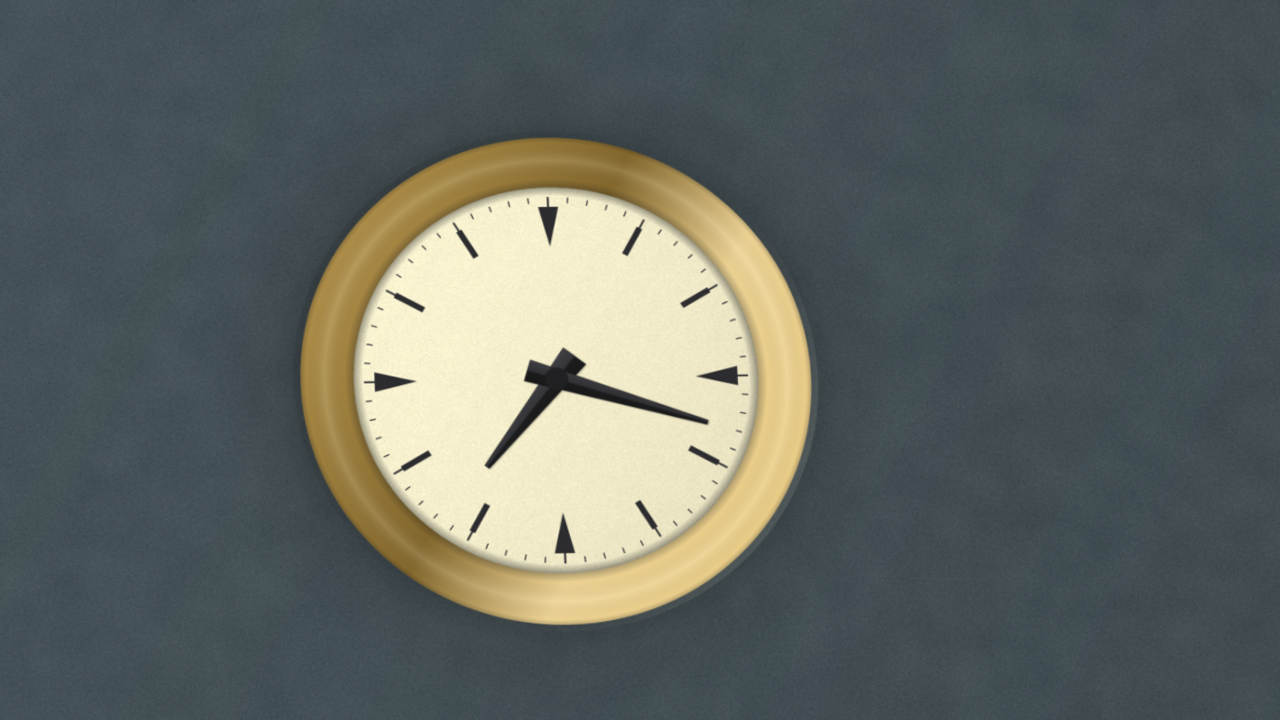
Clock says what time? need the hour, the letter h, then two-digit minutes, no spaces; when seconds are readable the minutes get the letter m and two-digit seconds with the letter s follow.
7h18
